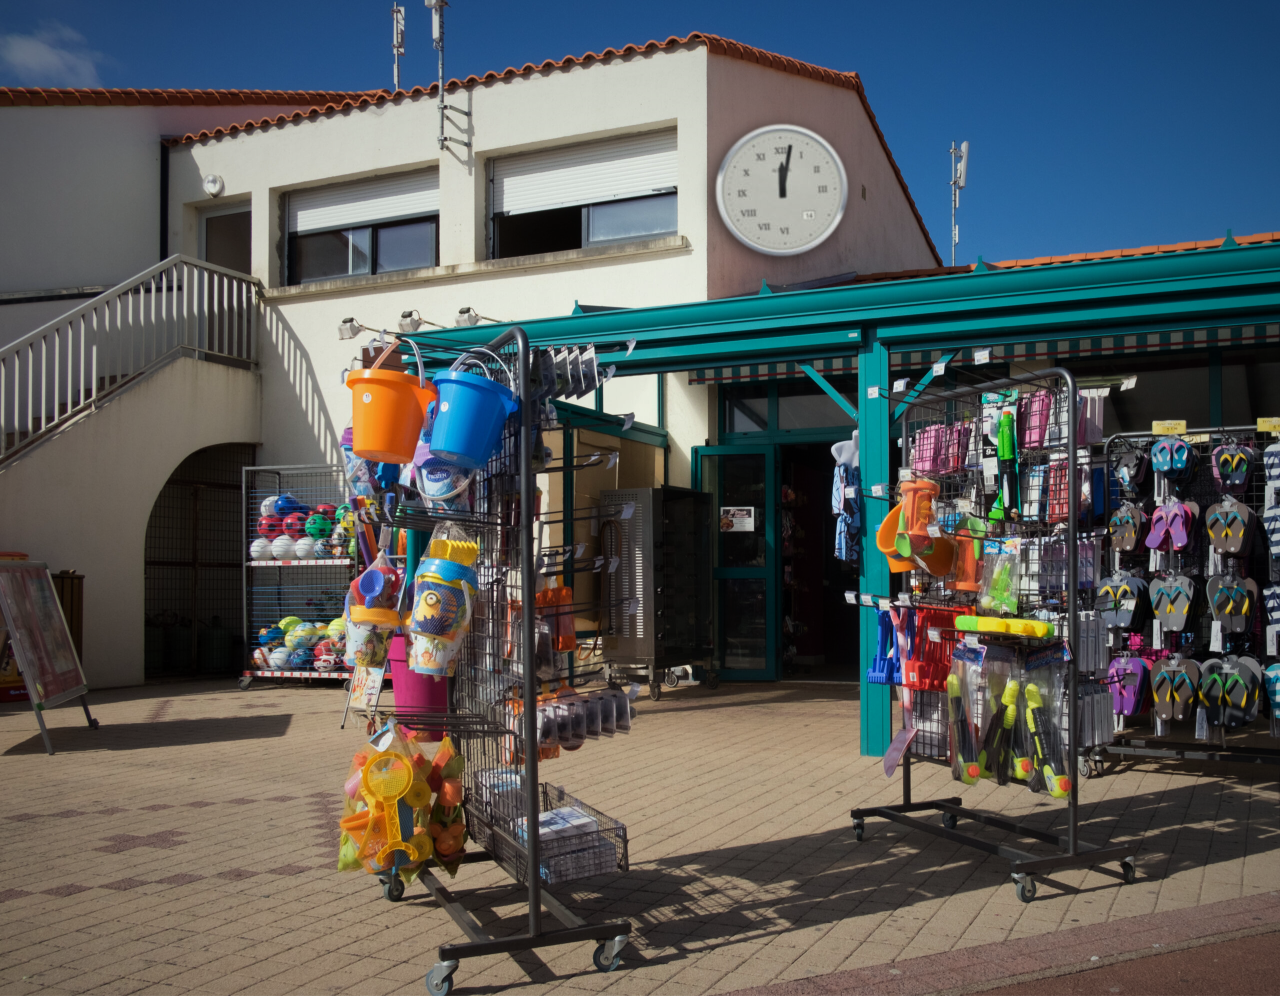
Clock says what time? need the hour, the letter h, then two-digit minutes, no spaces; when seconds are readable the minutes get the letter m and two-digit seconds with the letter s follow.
12h02
